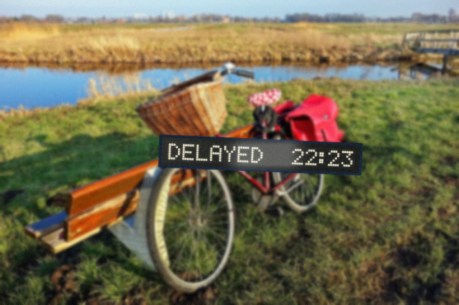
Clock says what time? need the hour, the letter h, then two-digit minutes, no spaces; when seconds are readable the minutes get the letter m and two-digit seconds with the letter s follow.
22h23
